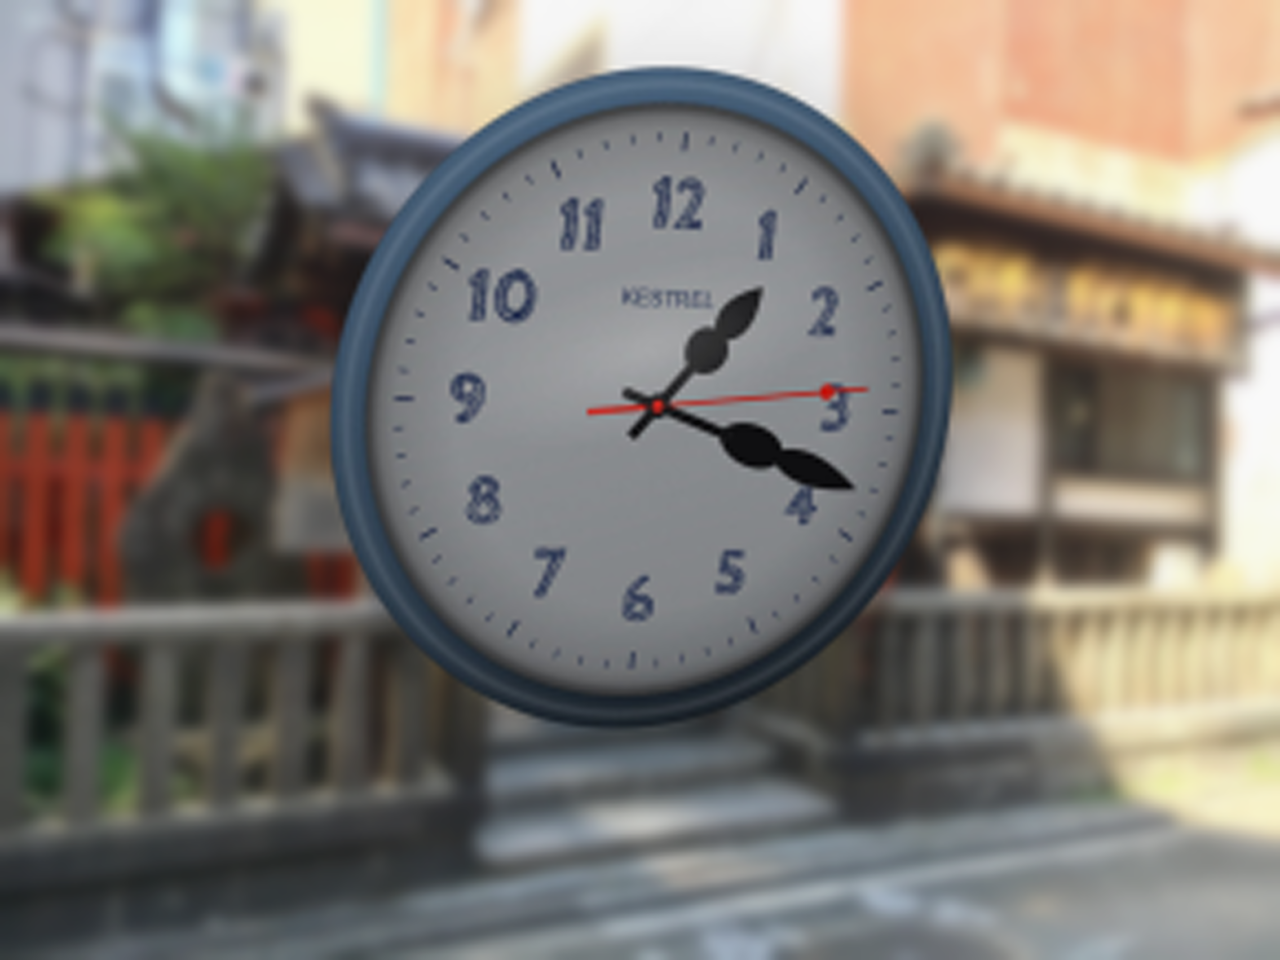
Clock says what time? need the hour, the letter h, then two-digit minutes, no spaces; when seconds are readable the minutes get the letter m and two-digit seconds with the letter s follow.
1h18m14s
